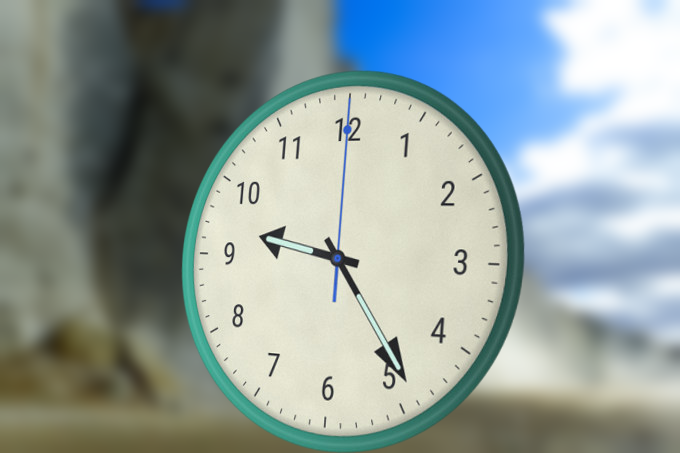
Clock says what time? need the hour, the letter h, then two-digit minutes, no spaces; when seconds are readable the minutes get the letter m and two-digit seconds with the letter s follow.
9h24m00s
